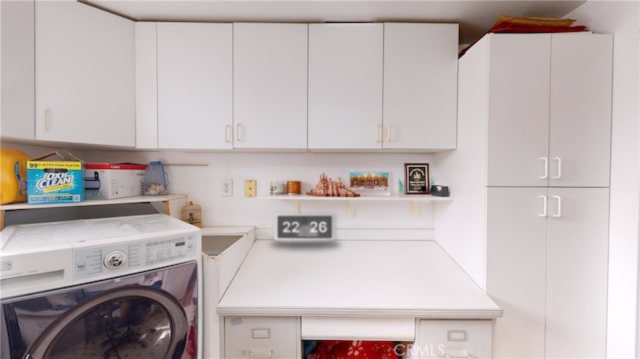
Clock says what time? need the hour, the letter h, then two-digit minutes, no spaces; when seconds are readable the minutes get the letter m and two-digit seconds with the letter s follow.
22h26
